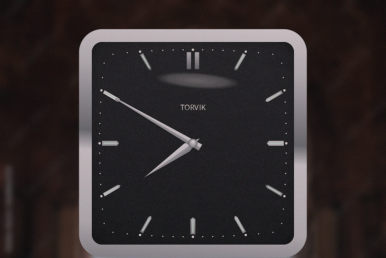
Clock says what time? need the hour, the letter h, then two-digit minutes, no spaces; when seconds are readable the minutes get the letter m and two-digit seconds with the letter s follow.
7h50
